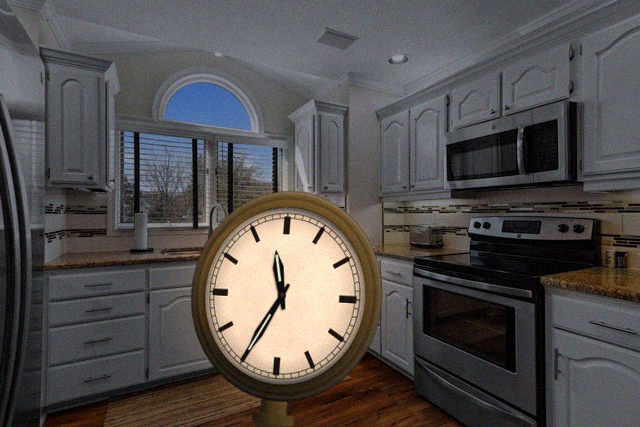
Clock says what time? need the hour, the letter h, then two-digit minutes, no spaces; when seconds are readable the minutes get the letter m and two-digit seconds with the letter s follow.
11h35
